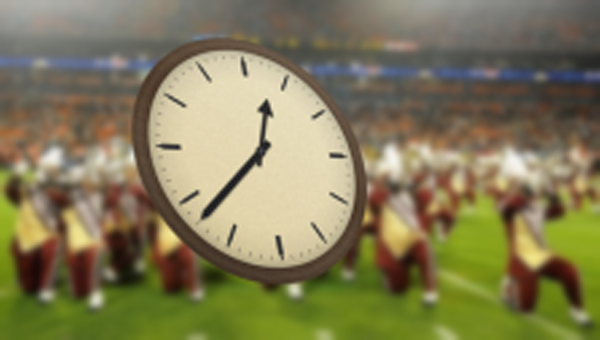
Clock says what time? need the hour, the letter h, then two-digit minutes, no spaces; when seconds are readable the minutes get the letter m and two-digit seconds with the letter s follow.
12h38
